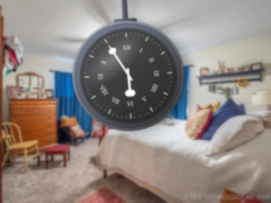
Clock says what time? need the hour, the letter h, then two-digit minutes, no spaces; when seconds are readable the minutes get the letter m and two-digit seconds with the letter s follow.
5h55
